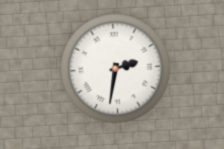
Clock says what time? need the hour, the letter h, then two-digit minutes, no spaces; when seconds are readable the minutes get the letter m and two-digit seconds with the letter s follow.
2h32
